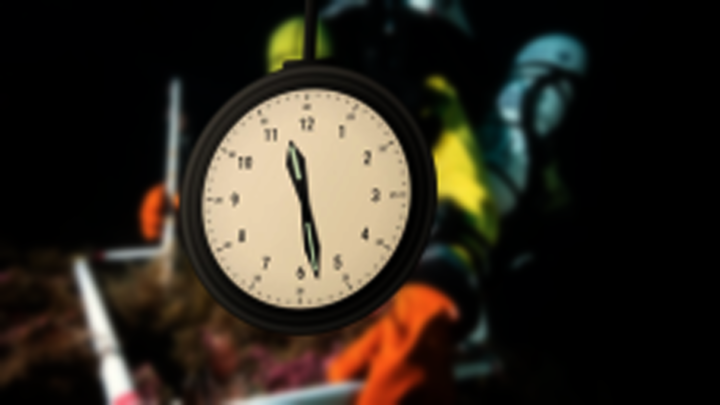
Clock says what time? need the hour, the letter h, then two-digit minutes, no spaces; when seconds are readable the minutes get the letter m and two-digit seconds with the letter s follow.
11h28
